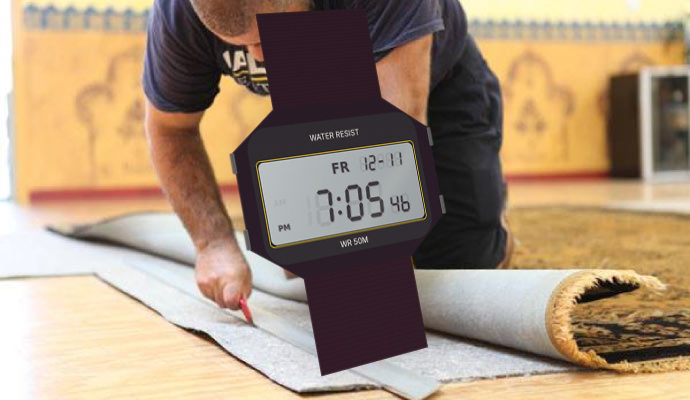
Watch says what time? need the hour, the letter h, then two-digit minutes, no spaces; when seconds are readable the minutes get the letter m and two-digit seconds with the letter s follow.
7h05m46s
